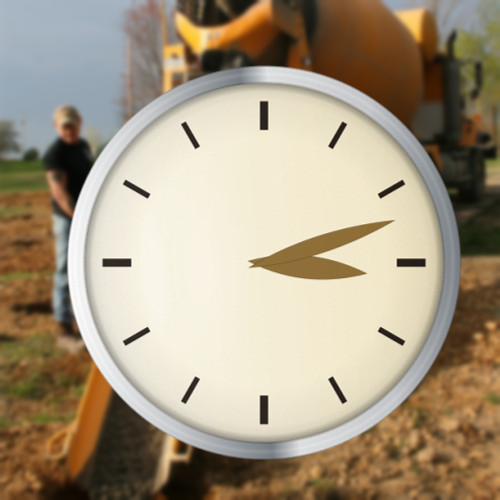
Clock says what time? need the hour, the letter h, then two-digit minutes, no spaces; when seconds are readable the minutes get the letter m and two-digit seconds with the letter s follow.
3h12
